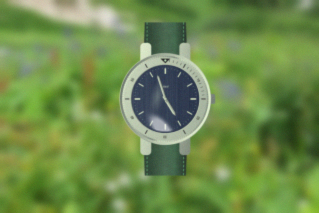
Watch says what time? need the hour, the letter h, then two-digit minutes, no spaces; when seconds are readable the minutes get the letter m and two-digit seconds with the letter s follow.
4h57
